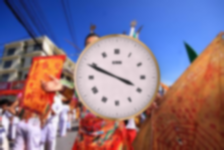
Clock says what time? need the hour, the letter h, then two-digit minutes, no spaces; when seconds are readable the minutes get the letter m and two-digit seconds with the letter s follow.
3h49
